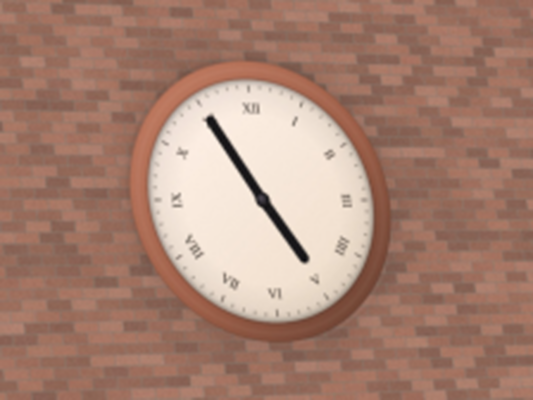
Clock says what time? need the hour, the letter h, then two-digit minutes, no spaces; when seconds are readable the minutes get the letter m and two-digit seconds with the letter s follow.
4h55
